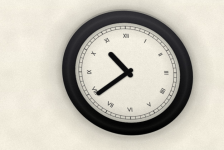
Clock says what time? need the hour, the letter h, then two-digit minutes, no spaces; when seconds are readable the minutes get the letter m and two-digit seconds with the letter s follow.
10h39
